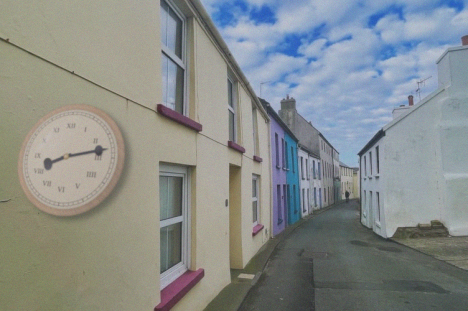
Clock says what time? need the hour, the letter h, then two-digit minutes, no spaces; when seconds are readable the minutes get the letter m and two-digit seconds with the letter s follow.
8h13
